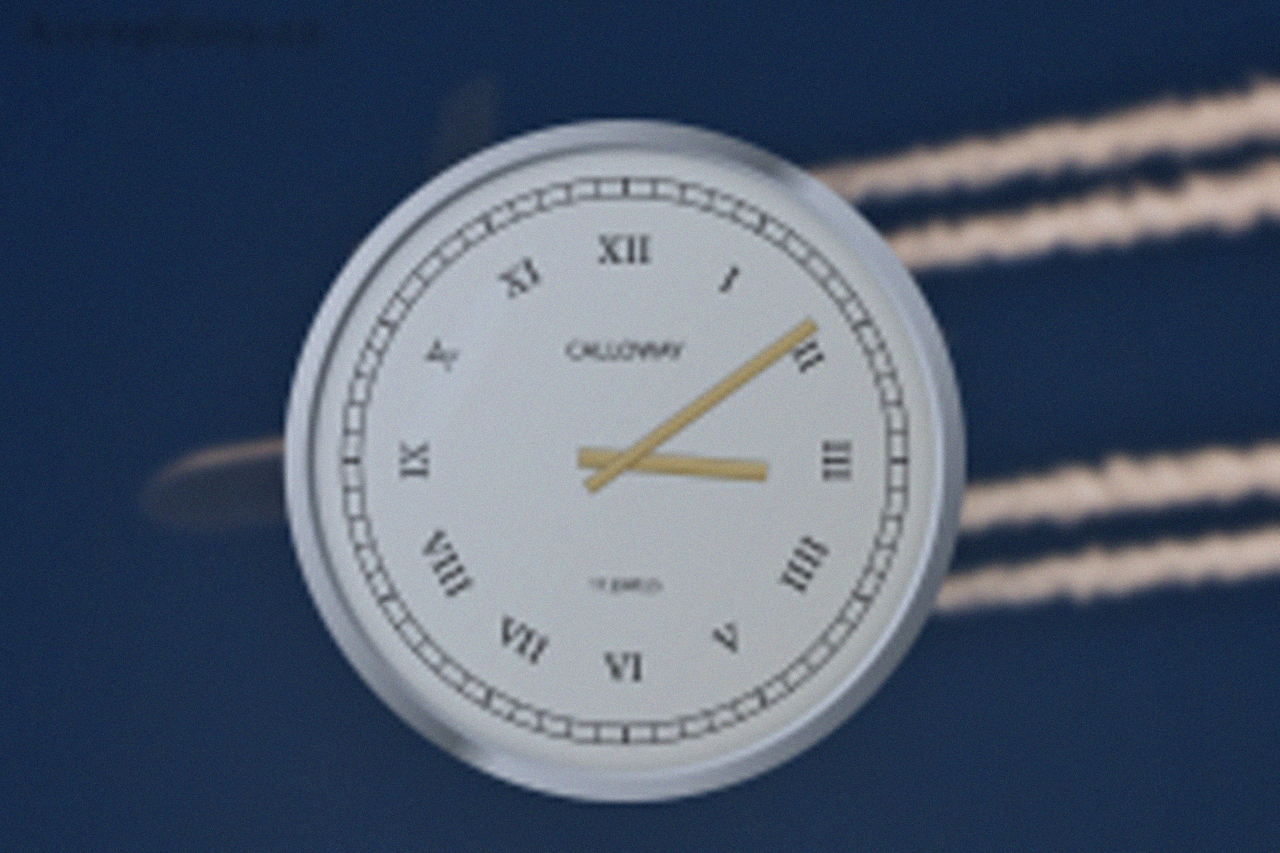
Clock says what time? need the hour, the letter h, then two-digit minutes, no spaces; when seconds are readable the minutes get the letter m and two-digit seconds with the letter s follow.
3h09
